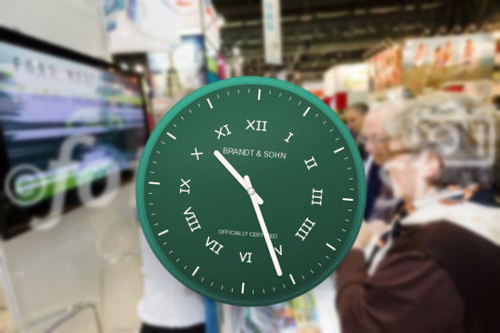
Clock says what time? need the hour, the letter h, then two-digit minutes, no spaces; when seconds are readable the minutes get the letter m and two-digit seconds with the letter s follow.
10h26
